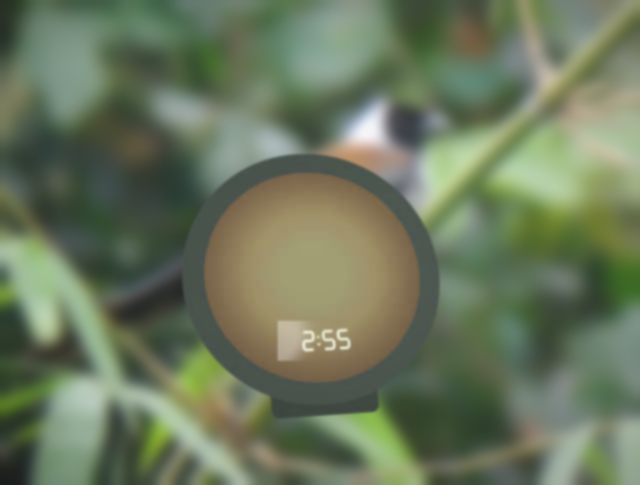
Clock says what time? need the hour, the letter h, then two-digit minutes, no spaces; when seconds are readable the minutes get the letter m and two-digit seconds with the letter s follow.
2h55
